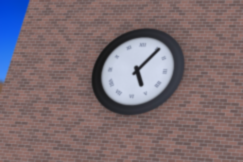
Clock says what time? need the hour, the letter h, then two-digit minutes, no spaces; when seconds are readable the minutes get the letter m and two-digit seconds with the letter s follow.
5h06
